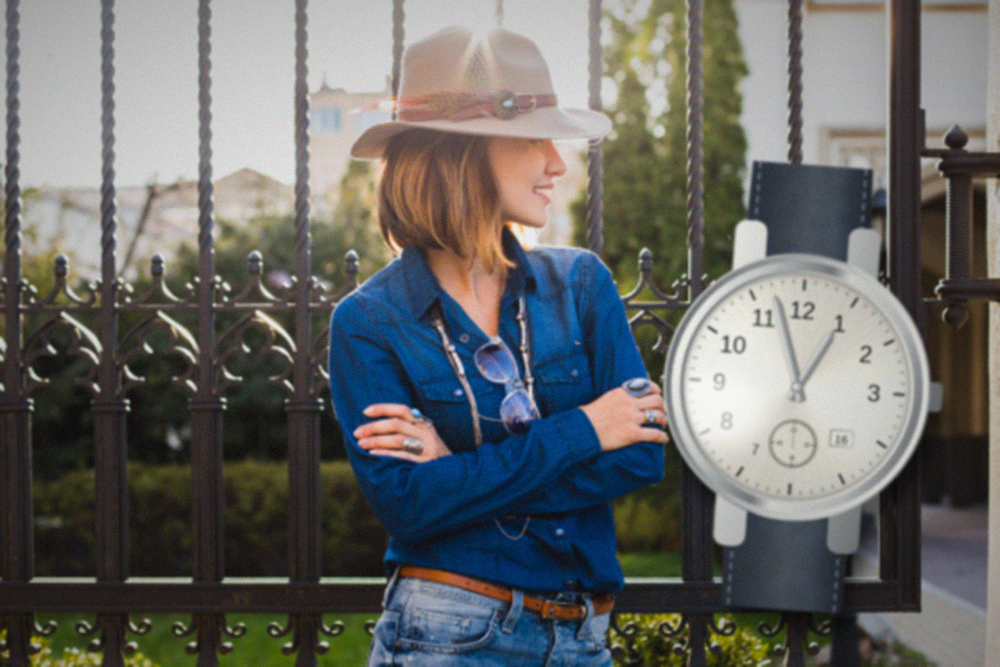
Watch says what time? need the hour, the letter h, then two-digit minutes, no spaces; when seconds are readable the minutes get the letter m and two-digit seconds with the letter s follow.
12h57
